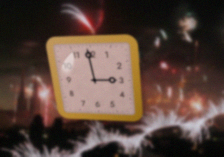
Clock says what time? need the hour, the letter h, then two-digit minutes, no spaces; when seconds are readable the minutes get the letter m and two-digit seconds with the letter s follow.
2h59
